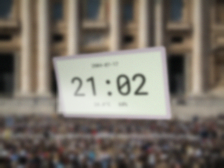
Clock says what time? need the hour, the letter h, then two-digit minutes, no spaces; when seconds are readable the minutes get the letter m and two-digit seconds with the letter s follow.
21h02
